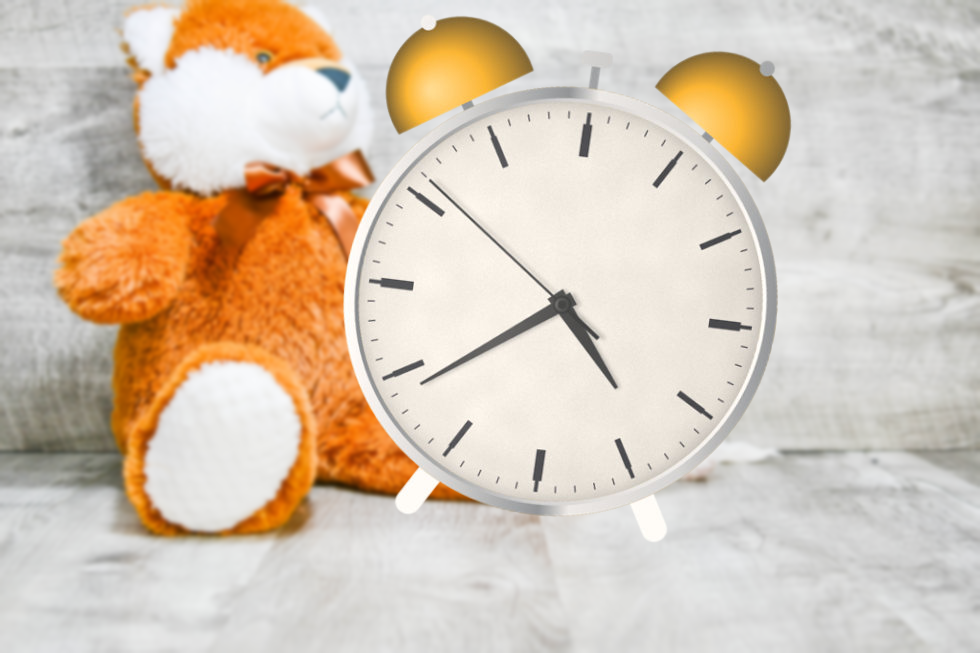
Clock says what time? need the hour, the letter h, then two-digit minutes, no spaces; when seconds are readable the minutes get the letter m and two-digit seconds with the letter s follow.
4h38m51s
